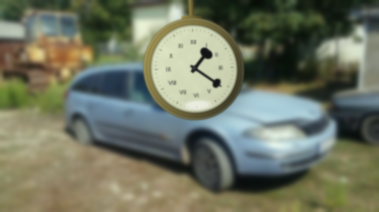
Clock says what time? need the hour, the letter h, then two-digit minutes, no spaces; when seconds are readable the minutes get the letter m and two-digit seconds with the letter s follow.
1h21
